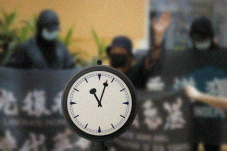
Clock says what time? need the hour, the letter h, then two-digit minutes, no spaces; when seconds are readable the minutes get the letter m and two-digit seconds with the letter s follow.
11h03
